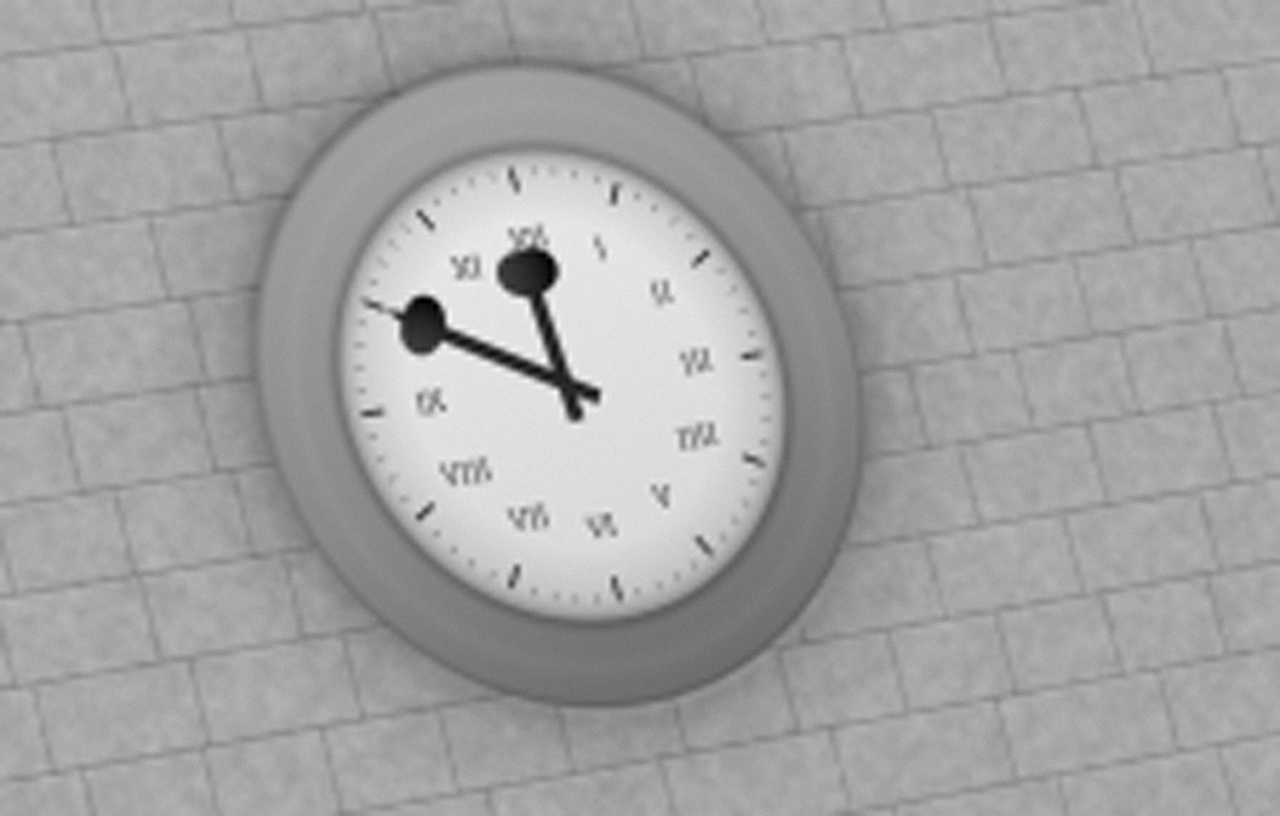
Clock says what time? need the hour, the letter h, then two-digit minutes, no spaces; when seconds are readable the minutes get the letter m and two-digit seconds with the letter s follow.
11h50
